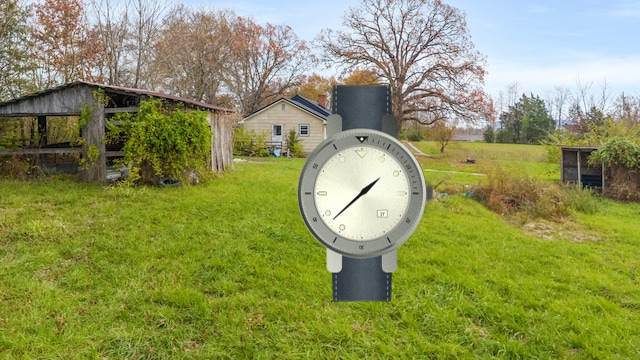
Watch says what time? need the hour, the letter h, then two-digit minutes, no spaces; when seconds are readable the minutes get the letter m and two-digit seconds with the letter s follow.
1h38
